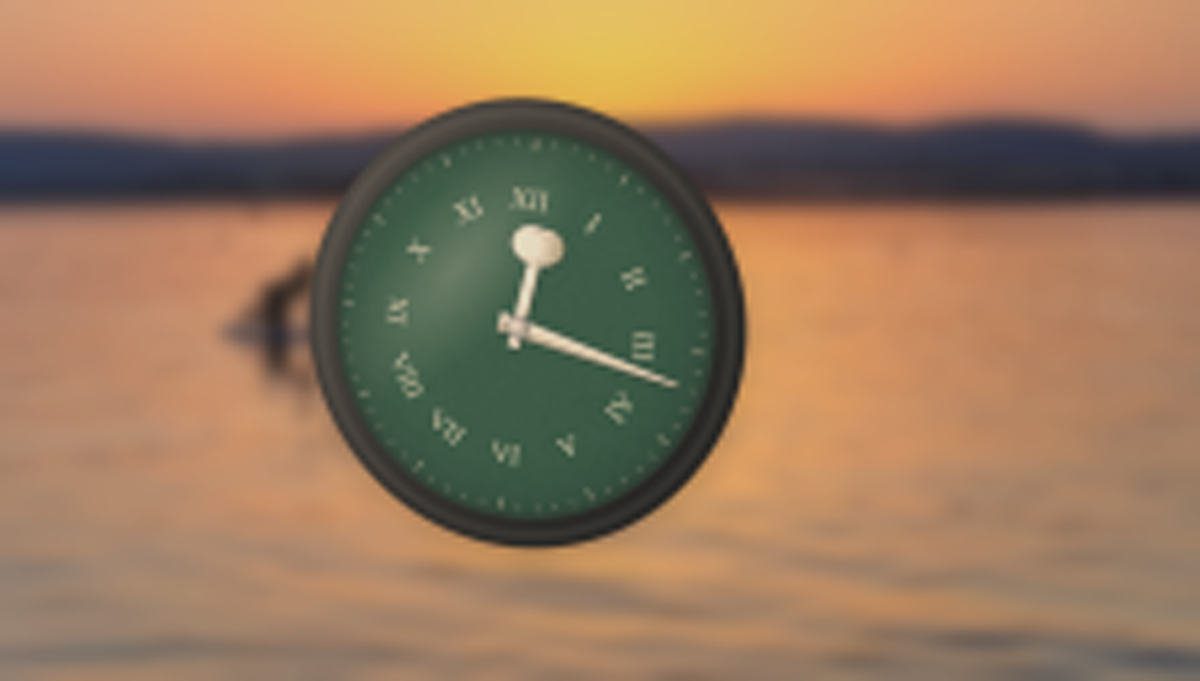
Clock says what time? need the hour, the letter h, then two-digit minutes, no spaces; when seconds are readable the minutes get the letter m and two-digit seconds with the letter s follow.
12h17
